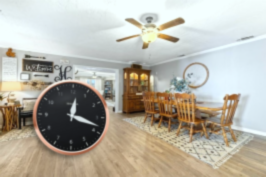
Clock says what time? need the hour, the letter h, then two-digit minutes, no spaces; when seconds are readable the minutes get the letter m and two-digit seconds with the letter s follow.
12h18
